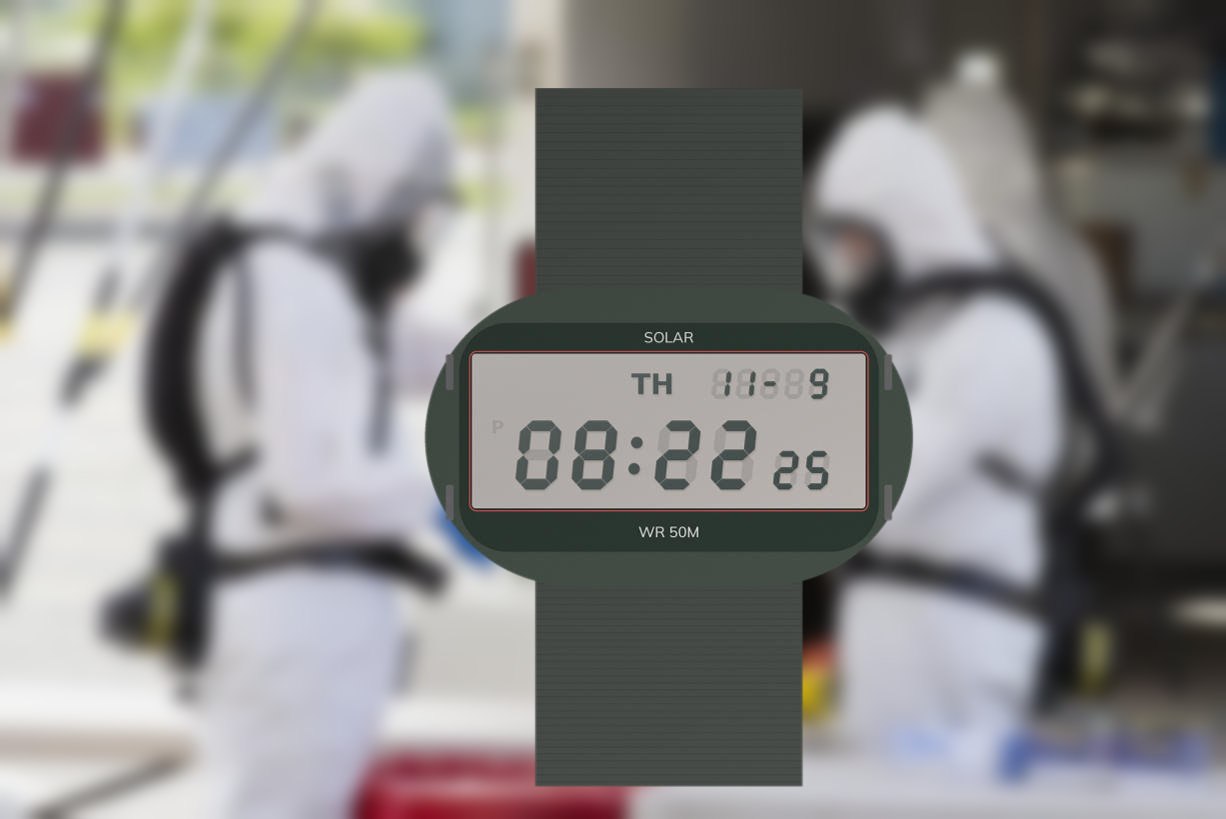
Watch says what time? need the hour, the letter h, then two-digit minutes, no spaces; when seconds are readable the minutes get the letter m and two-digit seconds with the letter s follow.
8h22m25s
